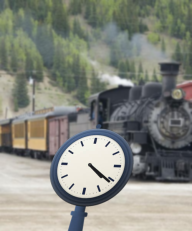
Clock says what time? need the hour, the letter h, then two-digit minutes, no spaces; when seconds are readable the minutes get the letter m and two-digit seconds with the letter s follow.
4h21
